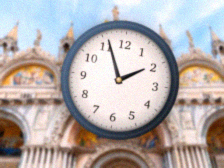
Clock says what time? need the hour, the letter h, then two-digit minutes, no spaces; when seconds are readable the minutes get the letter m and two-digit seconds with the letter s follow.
1h56
